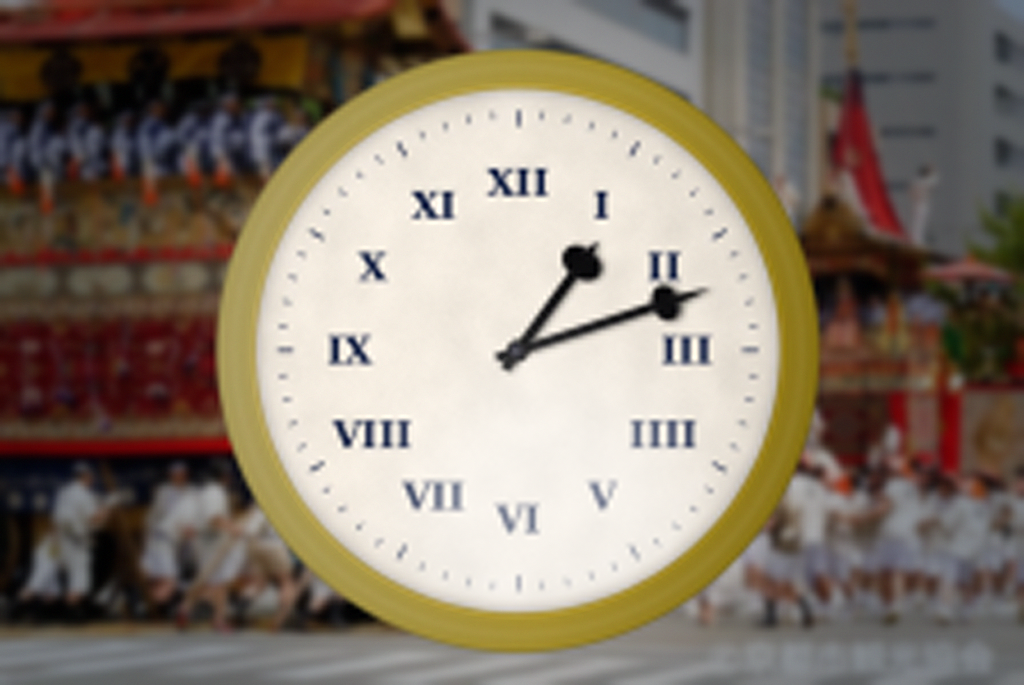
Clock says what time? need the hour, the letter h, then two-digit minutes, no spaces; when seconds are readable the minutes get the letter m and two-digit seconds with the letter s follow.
1h12
